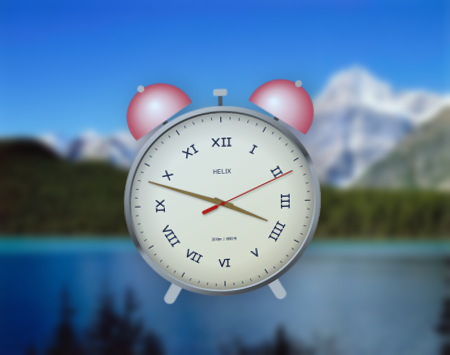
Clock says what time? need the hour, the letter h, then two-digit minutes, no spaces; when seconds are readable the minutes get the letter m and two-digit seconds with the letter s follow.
3h48m11s
